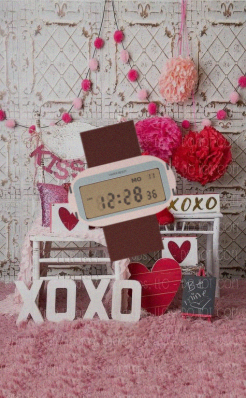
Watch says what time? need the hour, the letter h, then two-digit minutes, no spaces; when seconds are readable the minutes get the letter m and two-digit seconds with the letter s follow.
12h28m36s
